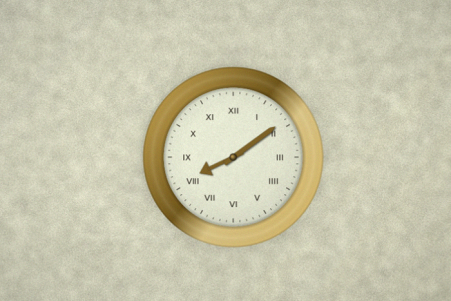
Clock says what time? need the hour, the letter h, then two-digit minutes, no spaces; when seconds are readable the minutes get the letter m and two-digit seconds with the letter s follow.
8h09
